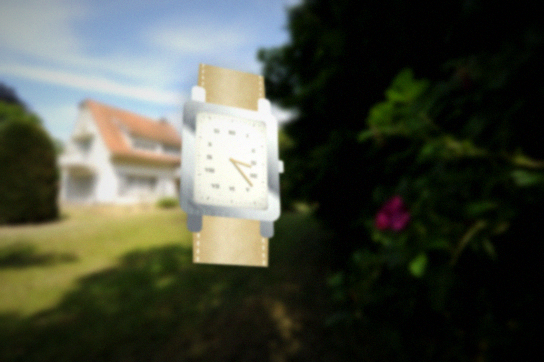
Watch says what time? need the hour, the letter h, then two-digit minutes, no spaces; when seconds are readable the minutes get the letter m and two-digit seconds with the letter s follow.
3h23
